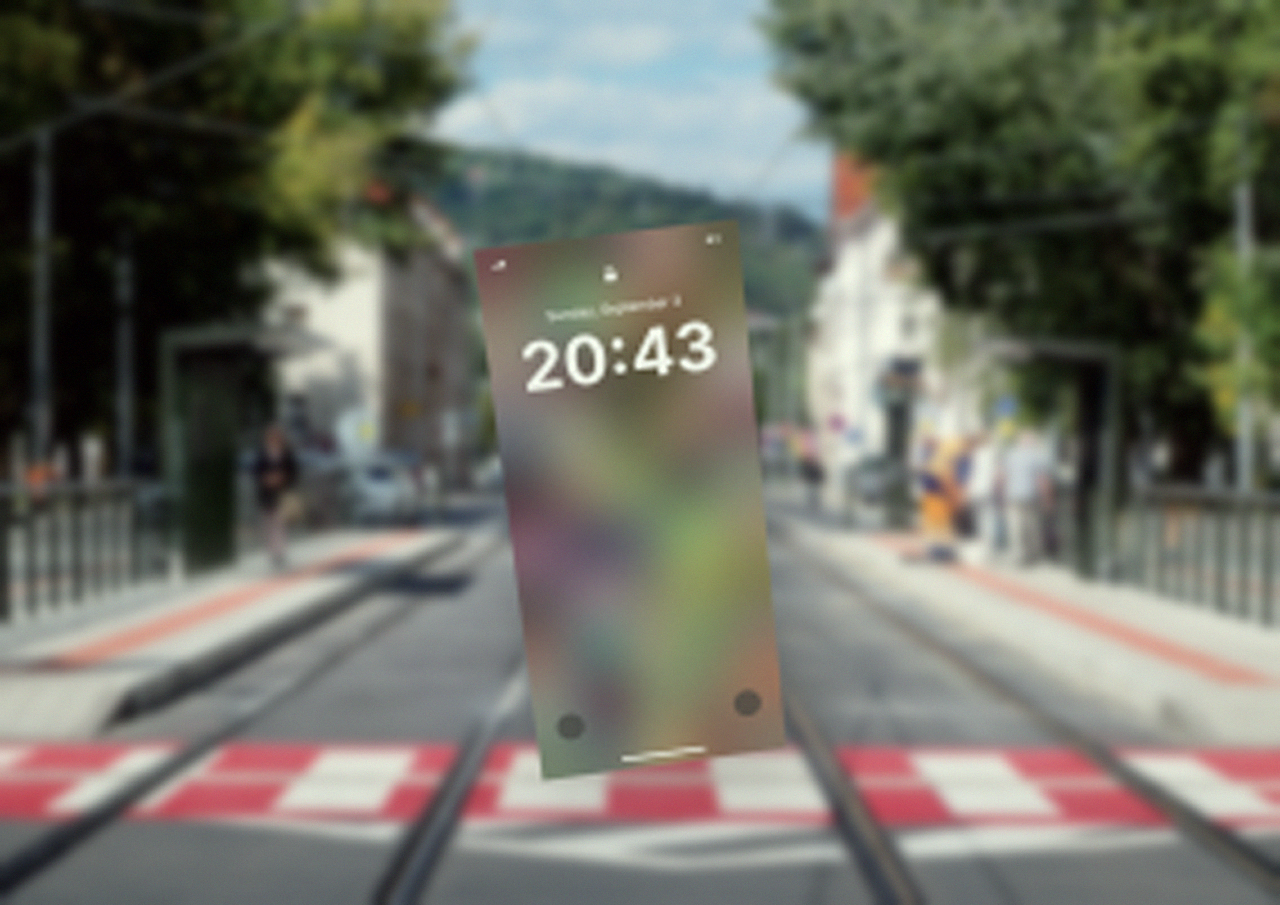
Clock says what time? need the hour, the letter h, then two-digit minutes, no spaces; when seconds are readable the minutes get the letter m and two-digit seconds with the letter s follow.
20h43
